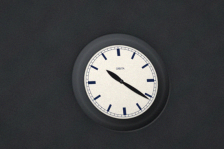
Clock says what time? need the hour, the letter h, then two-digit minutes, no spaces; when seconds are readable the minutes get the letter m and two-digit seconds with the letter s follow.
10h21
